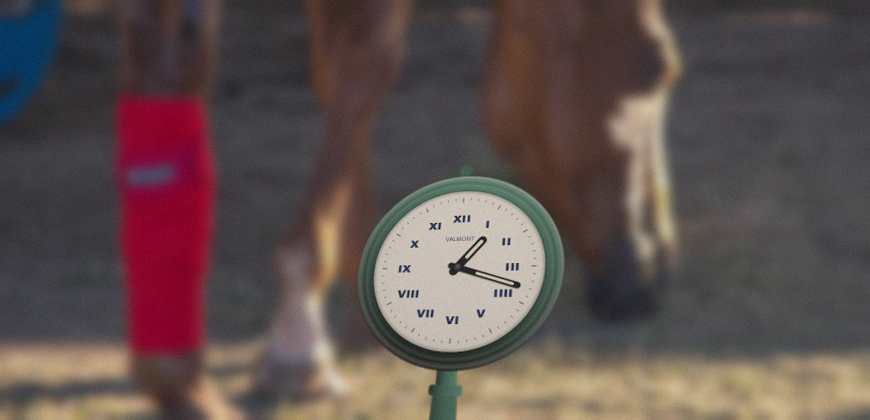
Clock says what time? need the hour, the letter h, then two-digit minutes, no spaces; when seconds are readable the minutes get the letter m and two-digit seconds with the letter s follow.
1h18
